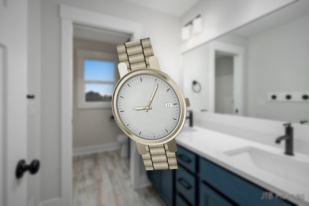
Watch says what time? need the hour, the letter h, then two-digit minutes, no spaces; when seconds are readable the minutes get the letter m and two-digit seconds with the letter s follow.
9h06
